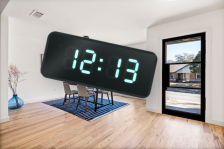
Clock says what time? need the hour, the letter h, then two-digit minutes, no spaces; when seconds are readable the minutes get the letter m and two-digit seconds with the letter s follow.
12h13
